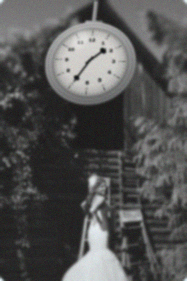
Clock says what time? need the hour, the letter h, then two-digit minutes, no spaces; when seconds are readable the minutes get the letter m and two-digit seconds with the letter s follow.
1h35
